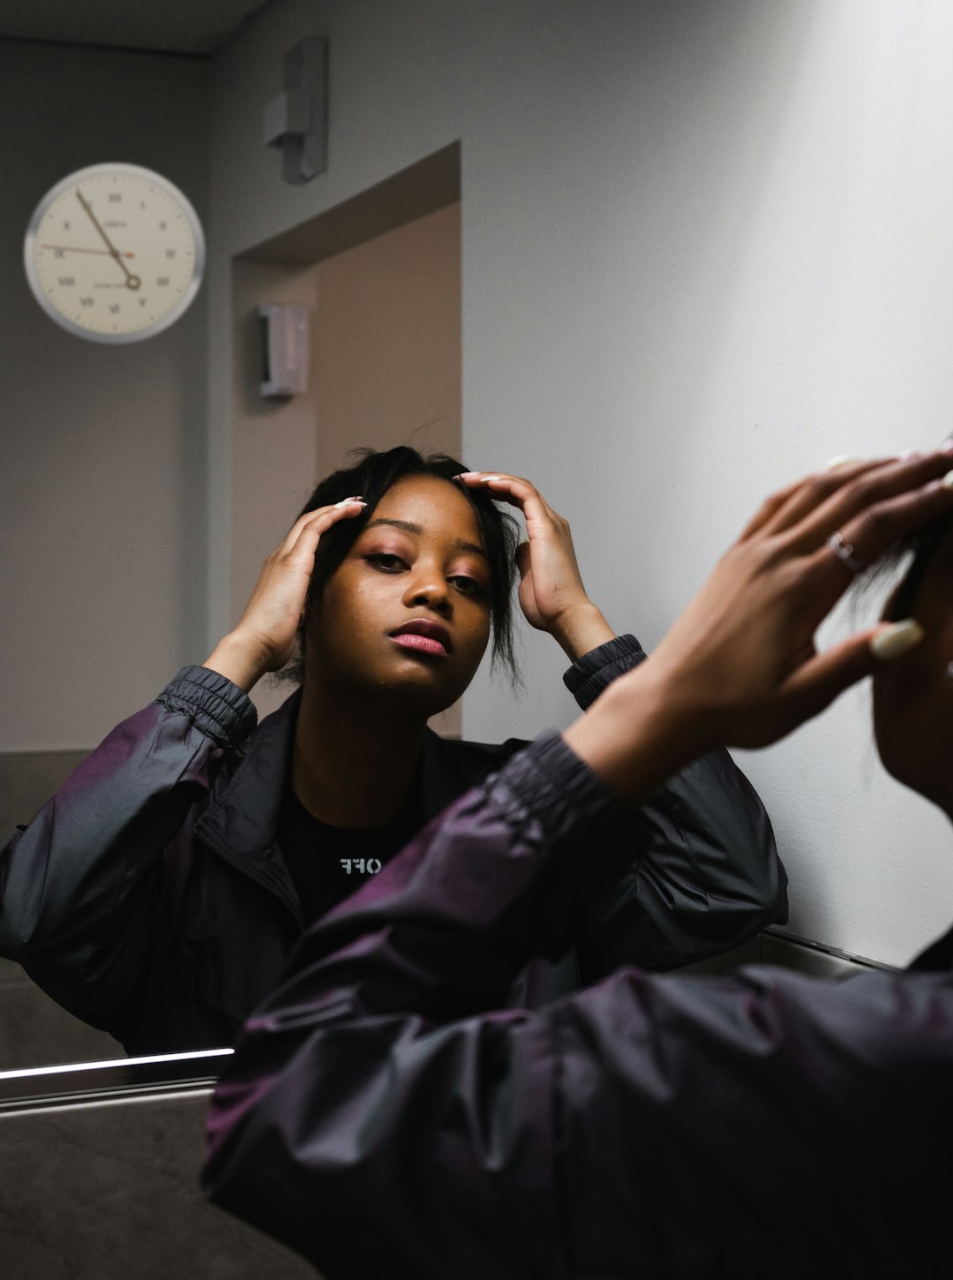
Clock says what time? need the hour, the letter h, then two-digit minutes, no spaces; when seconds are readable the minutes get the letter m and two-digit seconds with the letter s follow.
4h54m46s
